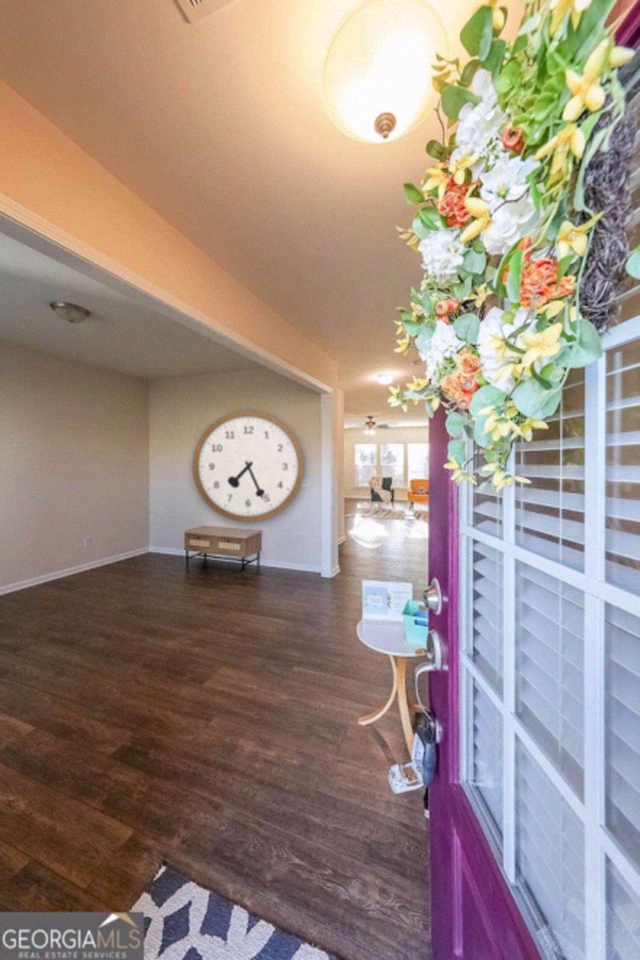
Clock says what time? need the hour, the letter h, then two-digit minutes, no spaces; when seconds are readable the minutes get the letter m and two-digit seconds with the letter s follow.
7h26
